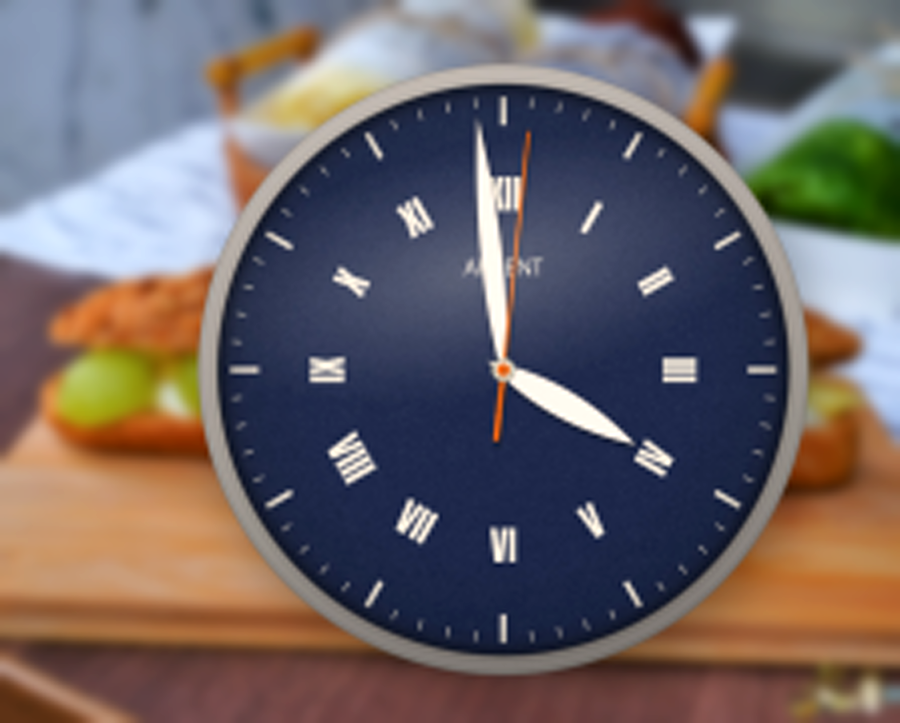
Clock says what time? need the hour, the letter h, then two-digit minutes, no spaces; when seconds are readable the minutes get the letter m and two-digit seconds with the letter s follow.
3h59m01s
